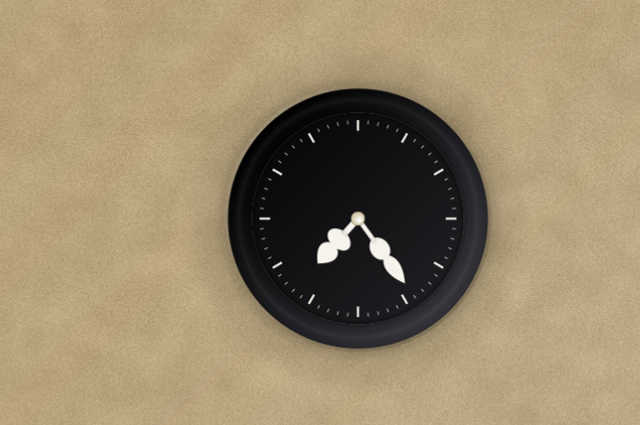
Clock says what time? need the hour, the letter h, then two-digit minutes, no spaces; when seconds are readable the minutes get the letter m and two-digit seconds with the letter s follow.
7h24
